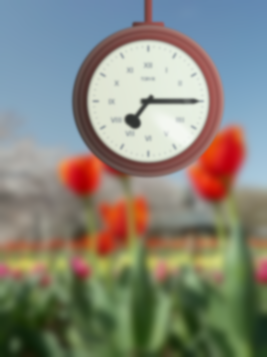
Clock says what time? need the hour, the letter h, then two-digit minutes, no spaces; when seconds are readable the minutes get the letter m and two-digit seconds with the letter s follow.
7h15
